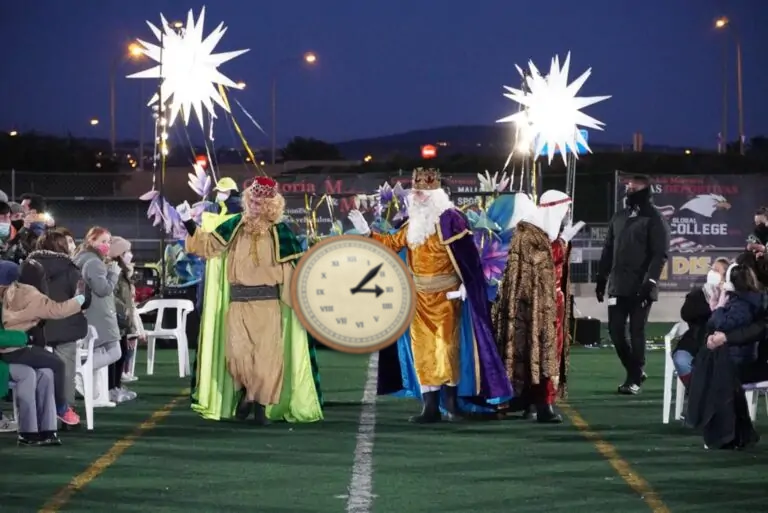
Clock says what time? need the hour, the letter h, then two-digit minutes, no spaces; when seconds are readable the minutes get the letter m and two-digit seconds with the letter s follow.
3h08
